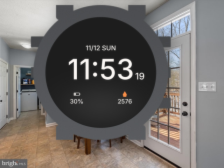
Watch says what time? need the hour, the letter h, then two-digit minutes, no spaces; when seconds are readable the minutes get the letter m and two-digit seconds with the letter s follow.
11h53m19s
